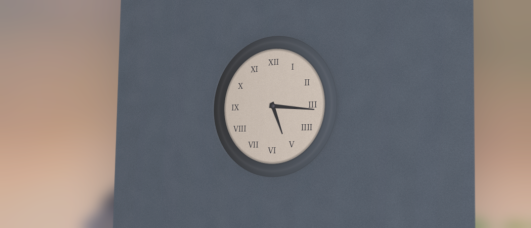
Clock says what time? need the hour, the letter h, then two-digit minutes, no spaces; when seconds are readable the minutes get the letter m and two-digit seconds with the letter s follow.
5h16
